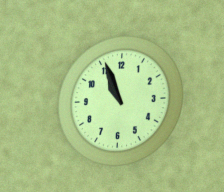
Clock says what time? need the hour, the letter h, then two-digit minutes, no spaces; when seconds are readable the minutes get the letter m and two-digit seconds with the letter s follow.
10h56
